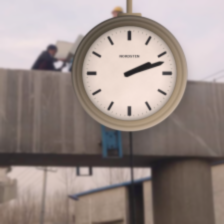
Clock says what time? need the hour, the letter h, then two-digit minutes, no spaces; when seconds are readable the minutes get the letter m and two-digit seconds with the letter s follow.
2h12
